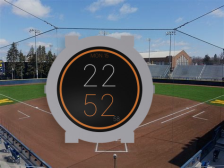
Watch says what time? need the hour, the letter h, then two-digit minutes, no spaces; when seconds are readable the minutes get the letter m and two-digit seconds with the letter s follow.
22h52
